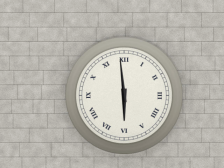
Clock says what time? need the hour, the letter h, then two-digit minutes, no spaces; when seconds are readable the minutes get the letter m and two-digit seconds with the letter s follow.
5h59
